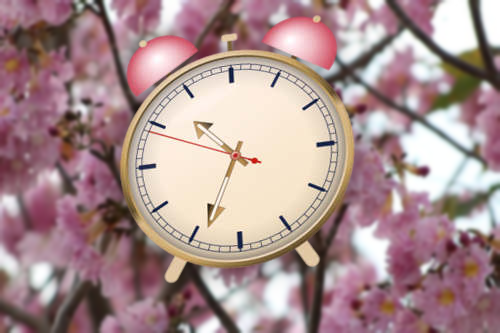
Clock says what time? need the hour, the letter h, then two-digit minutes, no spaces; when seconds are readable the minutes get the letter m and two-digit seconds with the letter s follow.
10h33m49s
